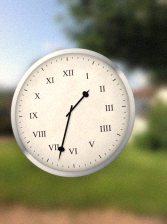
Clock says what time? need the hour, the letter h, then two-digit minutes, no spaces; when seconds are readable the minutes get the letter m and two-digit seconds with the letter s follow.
1h33
